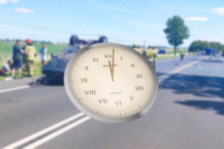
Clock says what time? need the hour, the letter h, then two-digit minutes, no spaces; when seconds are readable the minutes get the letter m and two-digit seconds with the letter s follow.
12h02
